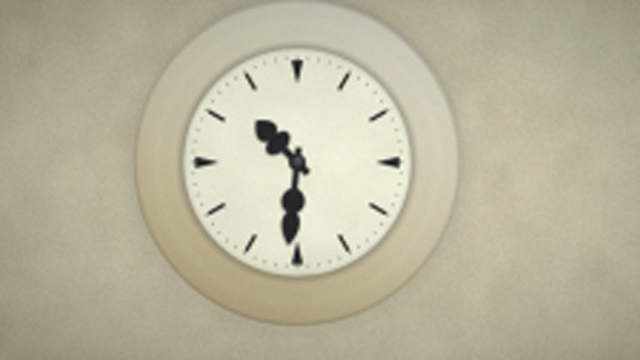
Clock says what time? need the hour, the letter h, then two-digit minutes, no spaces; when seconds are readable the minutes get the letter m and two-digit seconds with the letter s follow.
10h31
